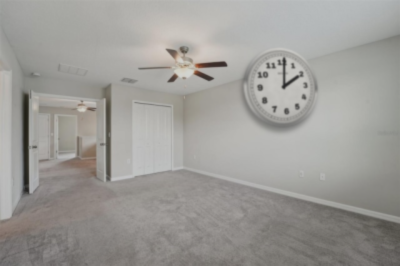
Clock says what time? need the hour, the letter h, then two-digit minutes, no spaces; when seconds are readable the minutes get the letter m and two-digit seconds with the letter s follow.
2h01
